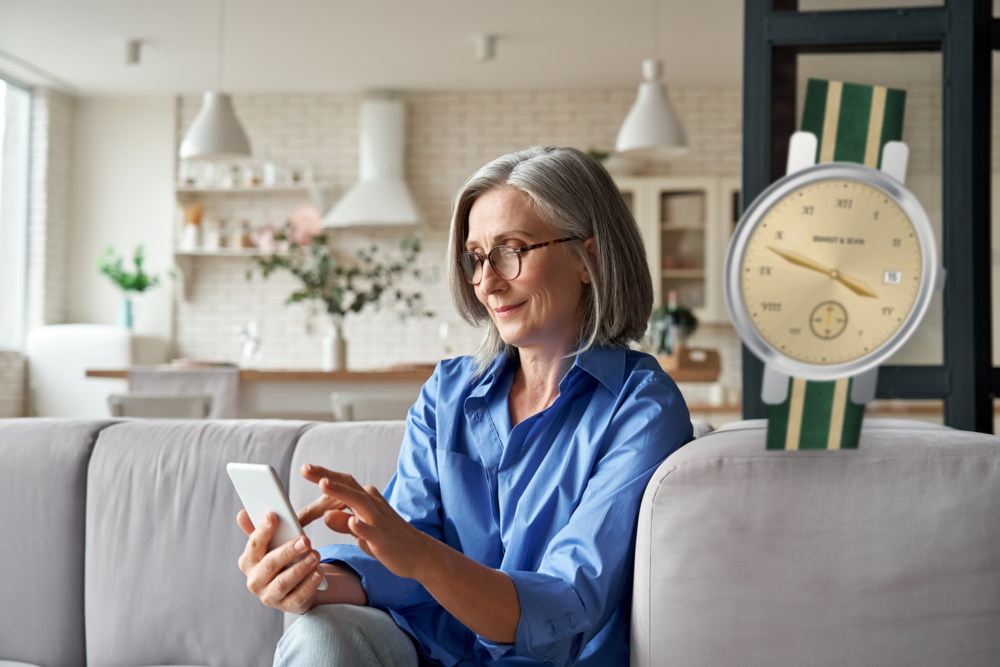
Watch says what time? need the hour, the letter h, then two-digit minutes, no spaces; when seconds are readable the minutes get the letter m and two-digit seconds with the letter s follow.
3h48
